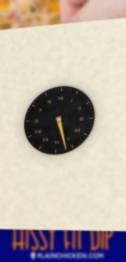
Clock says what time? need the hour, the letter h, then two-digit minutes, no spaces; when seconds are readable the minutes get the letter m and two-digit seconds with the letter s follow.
5h27
